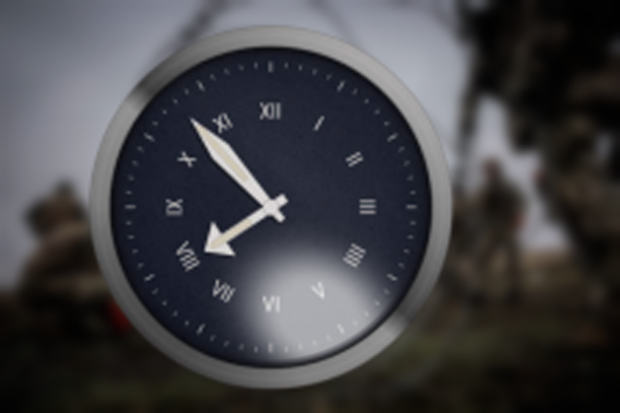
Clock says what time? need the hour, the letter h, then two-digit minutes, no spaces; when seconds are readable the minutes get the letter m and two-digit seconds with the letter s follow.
7h53
